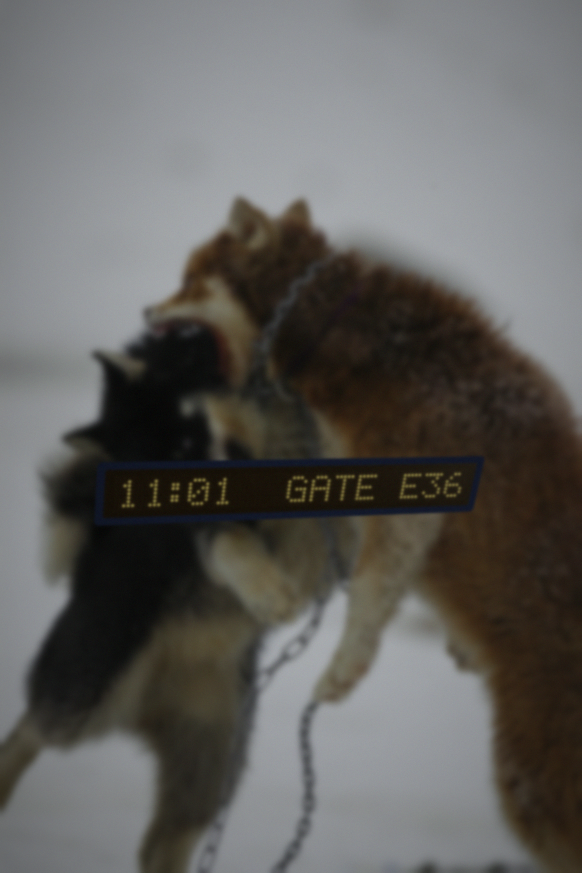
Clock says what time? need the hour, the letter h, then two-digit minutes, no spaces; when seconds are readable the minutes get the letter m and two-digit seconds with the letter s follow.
11h01
